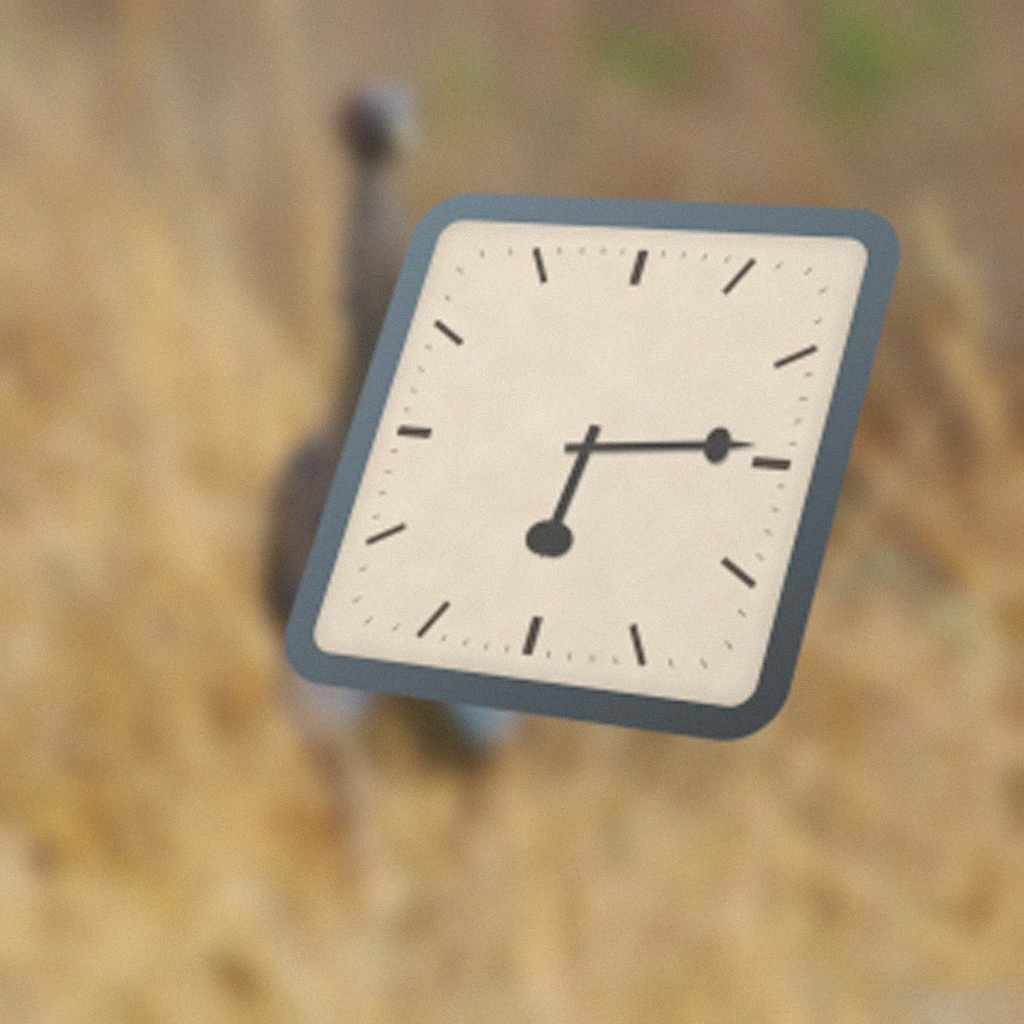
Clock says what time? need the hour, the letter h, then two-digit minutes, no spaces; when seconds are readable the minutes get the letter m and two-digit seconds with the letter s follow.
6h14
